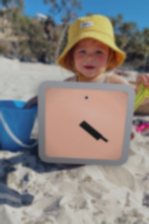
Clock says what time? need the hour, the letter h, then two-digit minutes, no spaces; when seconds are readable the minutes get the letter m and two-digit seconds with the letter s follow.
4h21
